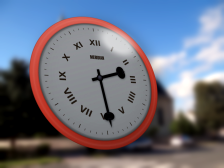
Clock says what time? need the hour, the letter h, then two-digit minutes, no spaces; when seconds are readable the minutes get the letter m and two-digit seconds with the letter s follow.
2h29
